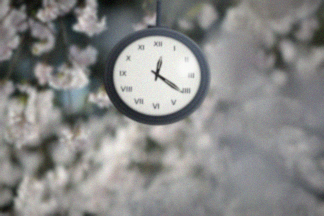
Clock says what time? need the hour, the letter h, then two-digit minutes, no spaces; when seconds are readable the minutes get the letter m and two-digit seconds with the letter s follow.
12h21
